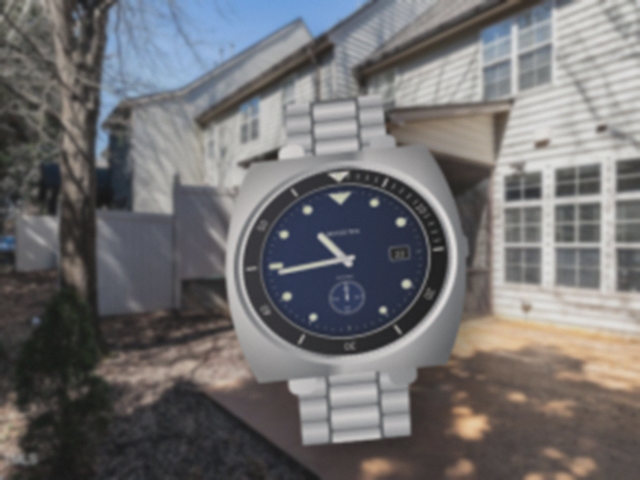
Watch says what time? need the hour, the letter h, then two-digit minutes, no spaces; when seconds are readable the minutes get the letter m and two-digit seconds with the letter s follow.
10h44
